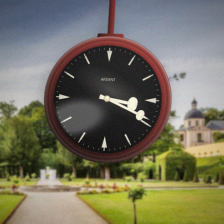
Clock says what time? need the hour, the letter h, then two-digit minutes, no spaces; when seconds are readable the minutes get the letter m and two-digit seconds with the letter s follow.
3h19
